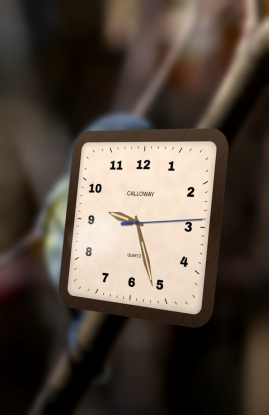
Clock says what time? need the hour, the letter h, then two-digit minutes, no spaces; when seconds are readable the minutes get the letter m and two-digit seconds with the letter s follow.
9h26m14s
